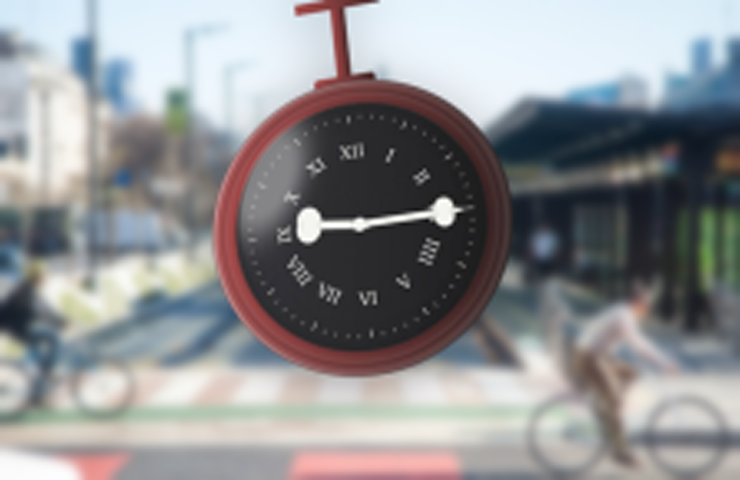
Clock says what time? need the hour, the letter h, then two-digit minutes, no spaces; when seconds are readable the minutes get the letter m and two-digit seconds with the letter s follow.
9h15
